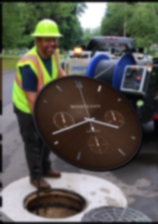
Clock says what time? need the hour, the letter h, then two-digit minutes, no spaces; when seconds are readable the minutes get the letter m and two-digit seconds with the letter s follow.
3h42
